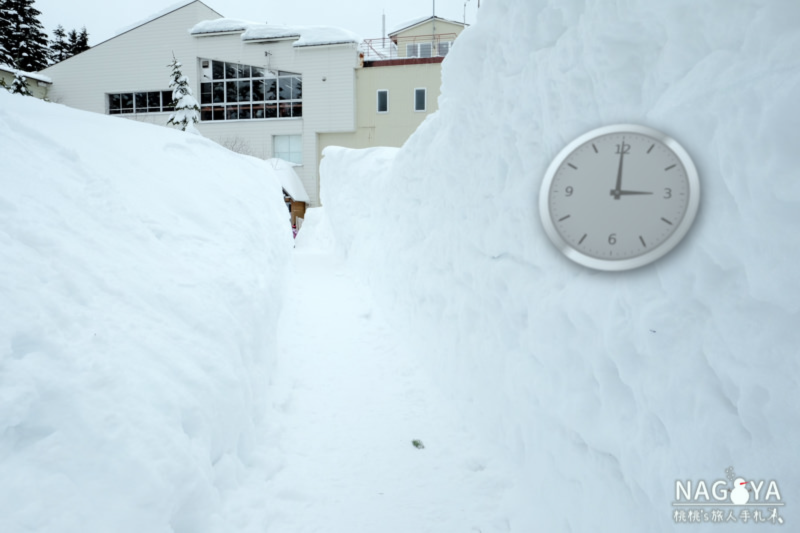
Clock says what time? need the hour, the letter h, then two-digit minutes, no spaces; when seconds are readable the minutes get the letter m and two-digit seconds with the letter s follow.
3h00
